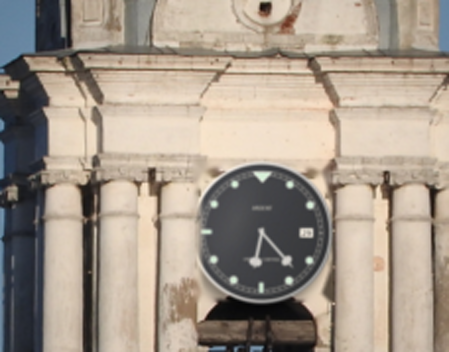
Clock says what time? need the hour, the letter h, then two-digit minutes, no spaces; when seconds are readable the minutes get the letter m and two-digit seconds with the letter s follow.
6h23
